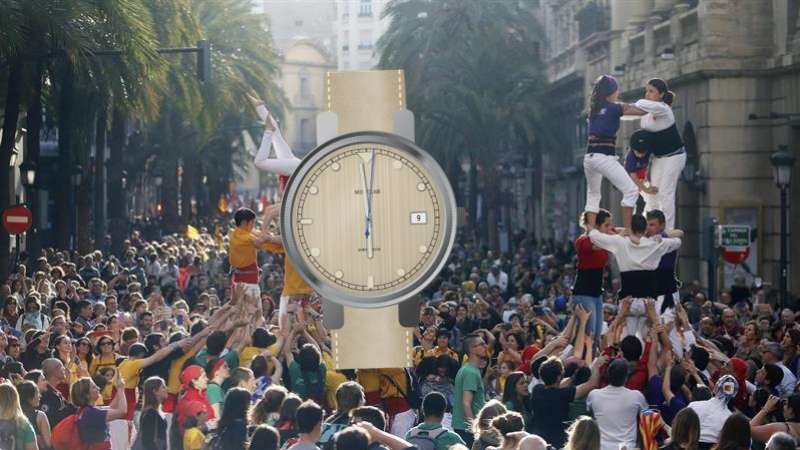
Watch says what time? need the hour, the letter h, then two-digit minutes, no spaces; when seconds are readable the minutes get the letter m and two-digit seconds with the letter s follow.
5h59m01s
